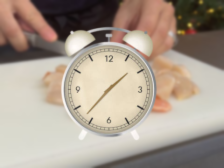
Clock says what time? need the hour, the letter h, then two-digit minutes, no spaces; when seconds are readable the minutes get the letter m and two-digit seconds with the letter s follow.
1h37
